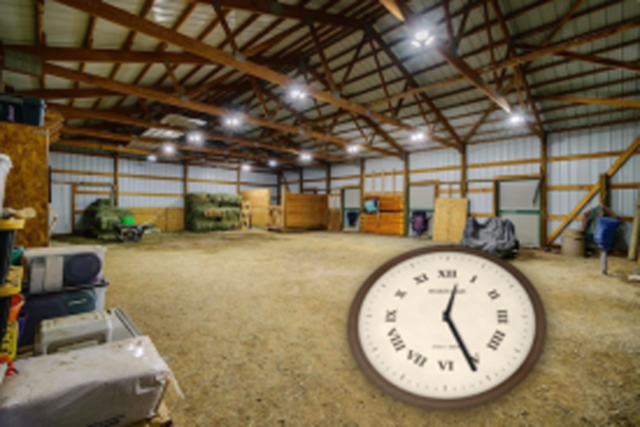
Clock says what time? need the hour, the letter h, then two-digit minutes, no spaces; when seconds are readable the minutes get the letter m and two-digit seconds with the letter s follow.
12h26
